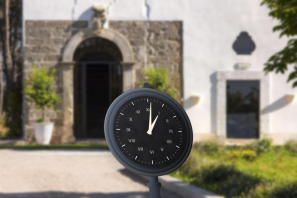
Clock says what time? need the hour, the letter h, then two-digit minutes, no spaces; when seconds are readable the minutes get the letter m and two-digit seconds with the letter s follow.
1h01
